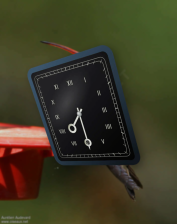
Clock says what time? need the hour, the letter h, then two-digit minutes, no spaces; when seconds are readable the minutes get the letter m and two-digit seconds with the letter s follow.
7h30
